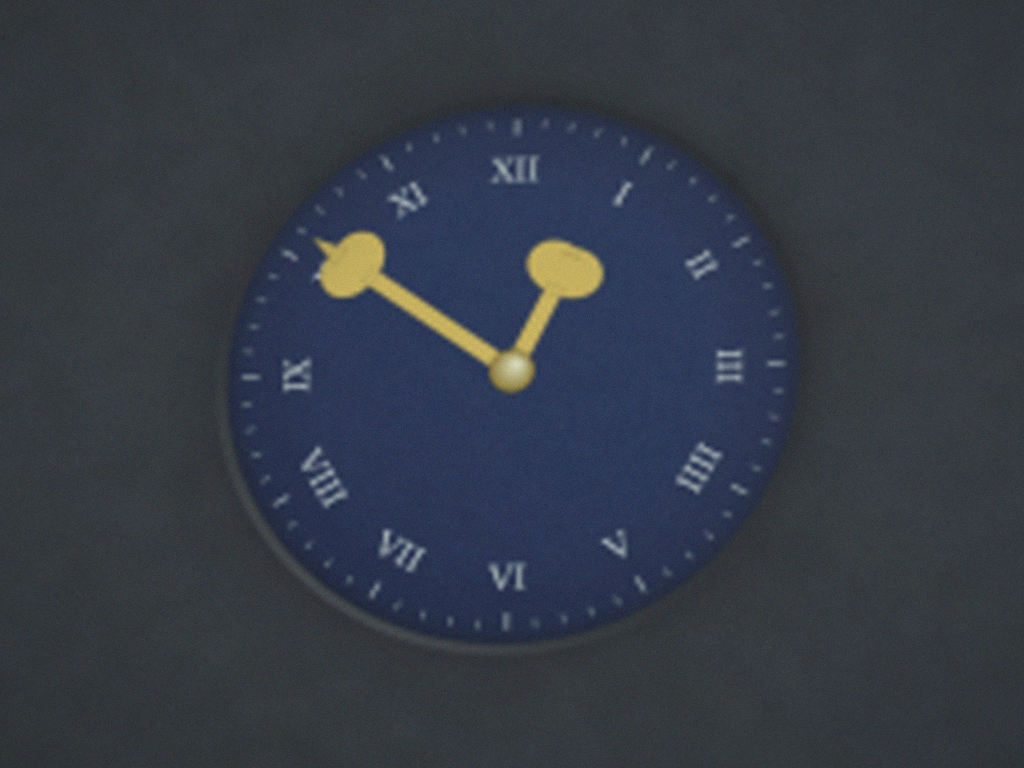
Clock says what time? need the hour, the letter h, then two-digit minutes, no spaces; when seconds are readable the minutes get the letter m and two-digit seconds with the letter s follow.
12h51
